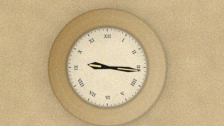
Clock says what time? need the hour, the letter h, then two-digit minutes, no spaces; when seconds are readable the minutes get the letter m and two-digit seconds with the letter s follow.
9h16
